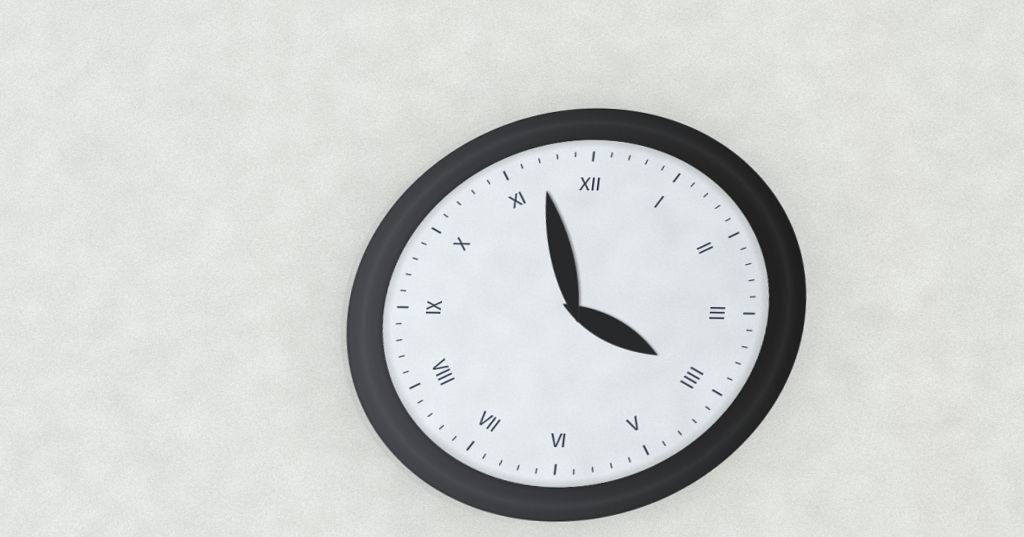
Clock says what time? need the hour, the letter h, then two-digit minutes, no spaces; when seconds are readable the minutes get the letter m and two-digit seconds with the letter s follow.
3h57
